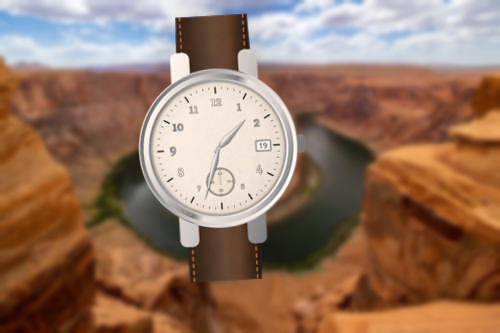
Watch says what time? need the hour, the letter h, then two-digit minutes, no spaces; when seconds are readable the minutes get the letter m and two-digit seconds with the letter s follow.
1h33
